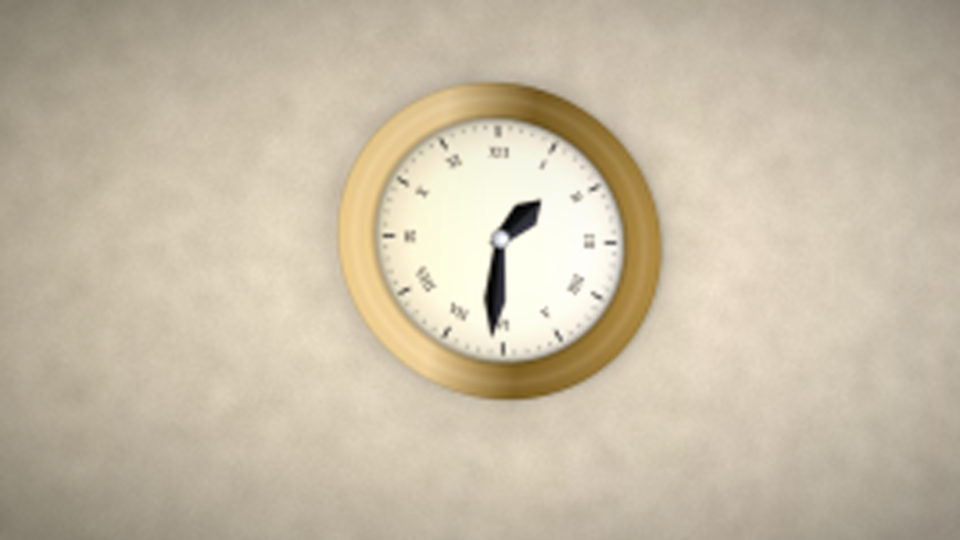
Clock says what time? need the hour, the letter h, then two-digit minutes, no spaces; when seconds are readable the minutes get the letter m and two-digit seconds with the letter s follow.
1h31
